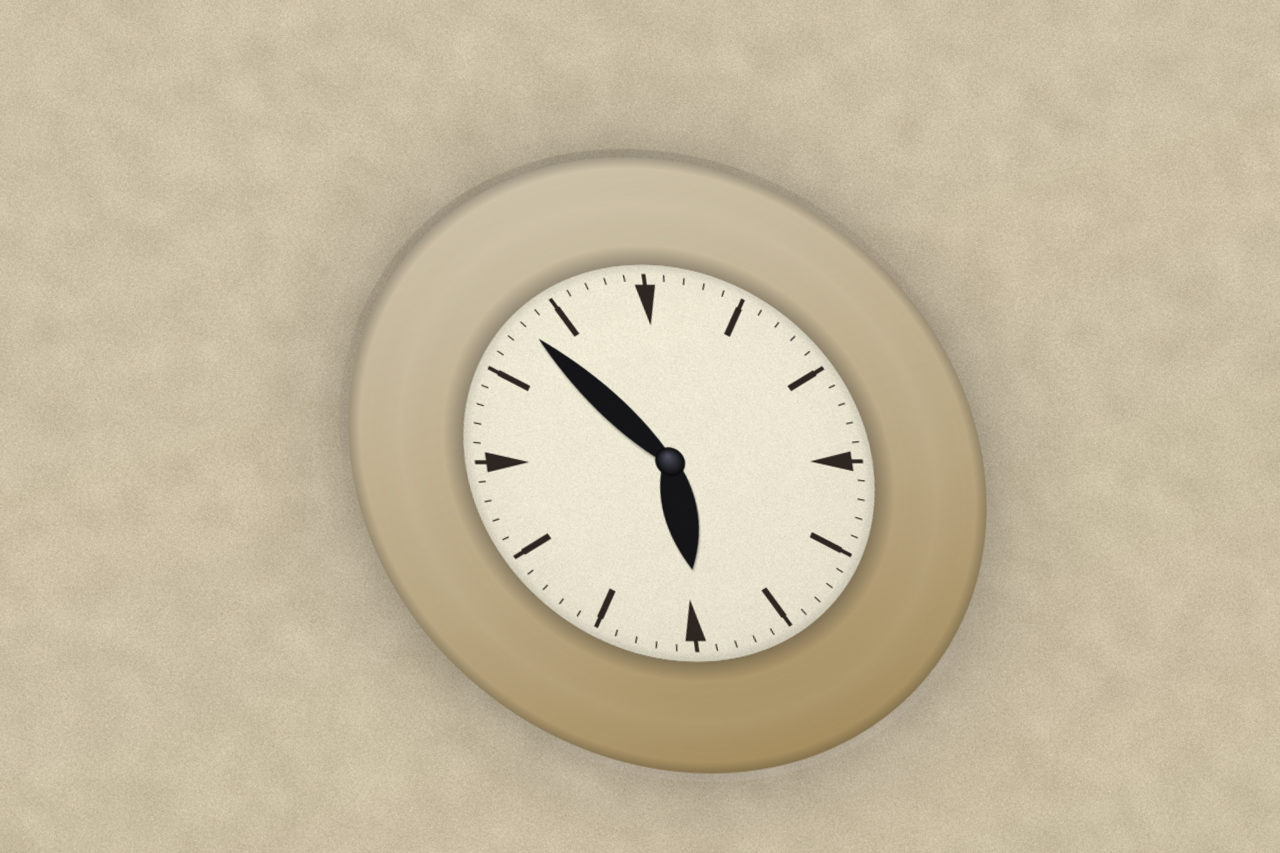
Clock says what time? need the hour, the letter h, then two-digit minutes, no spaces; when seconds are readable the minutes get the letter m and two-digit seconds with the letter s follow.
5h53
